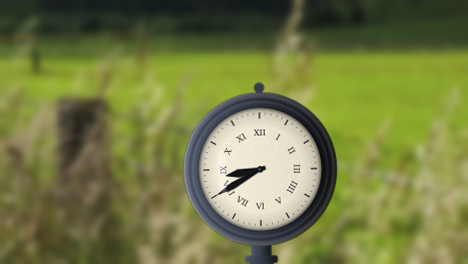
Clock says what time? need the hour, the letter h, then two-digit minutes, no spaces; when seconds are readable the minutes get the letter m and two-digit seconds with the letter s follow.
8h40
